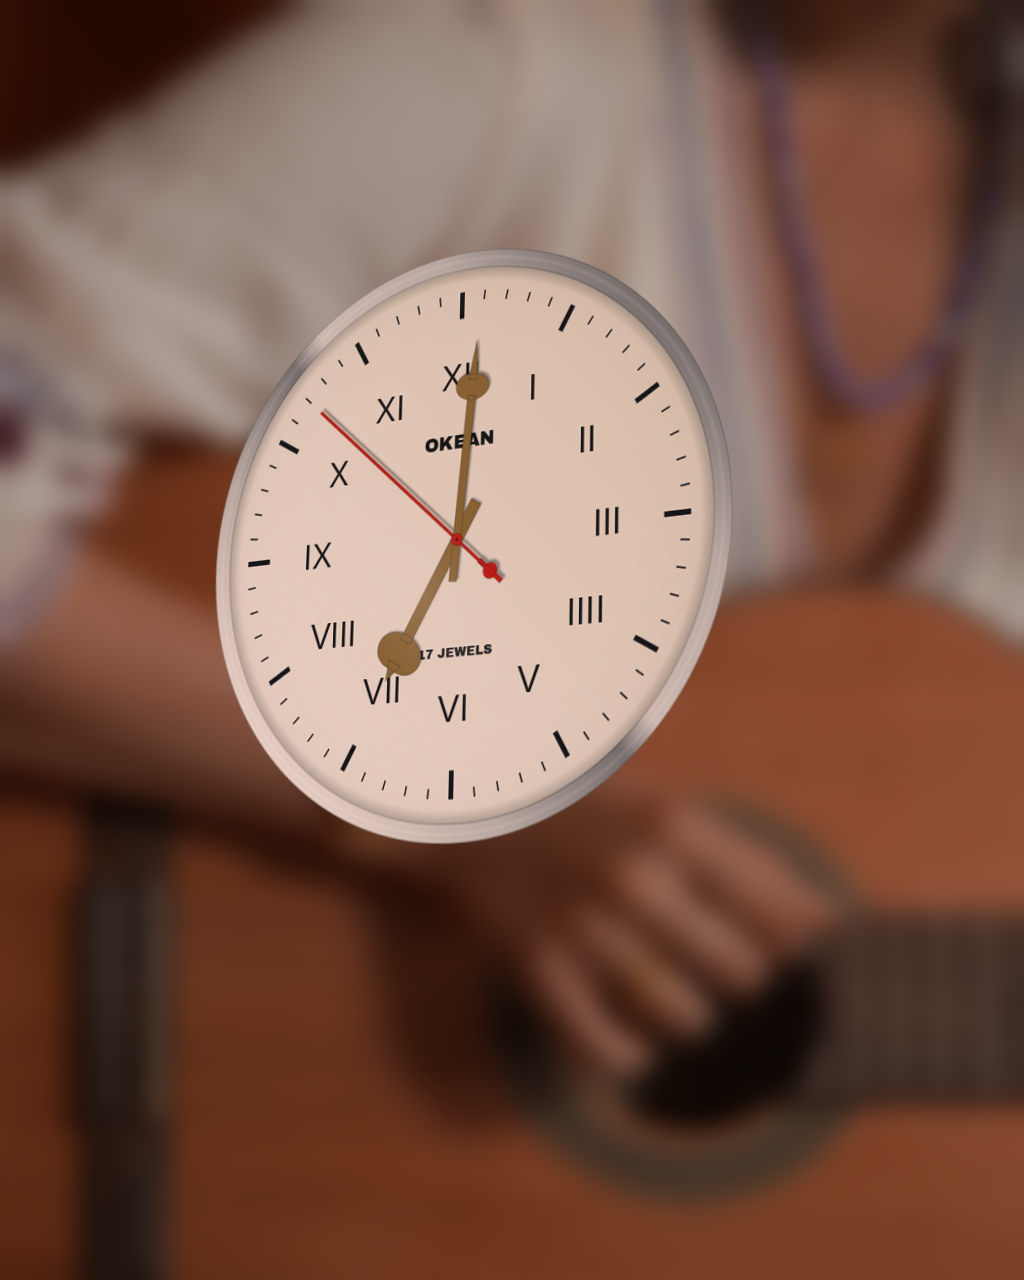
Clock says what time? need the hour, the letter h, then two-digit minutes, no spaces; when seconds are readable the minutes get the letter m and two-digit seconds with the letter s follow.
7h00m52s
